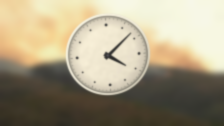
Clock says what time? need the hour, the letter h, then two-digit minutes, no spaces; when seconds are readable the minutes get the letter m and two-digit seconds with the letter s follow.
4h08
